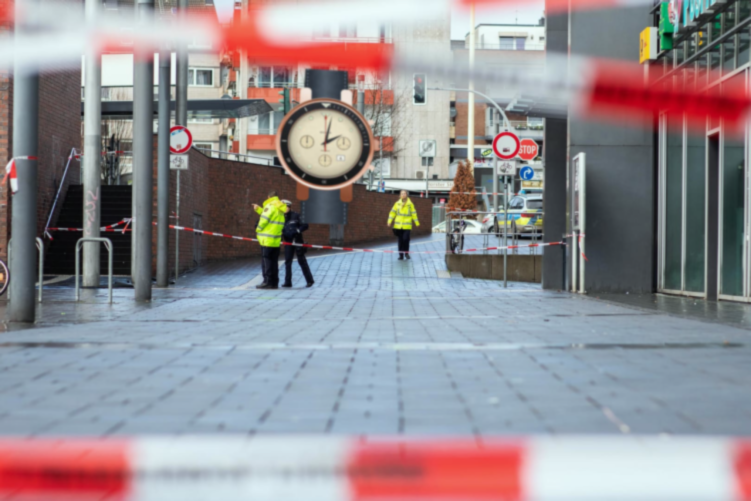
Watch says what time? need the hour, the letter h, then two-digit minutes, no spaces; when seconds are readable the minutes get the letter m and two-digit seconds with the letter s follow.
2h02
